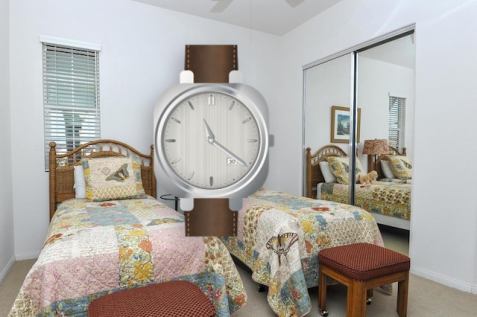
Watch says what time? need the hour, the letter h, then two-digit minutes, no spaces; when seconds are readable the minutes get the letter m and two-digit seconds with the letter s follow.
11h21
